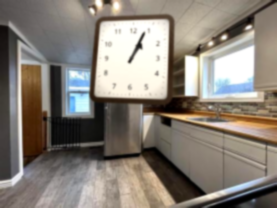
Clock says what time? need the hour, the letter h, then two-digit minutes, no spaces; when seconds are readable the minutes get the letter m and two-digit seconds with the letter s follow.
1h04
